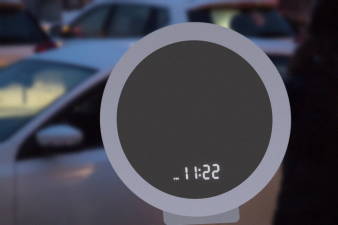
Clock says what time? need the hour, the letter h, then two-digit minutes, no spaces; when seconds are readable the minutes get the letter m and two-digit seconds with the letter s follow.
11h22
